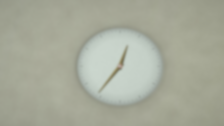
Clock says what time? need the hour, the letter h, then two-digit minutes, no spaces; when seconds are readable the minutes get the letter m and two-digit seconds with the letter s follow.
12h36
